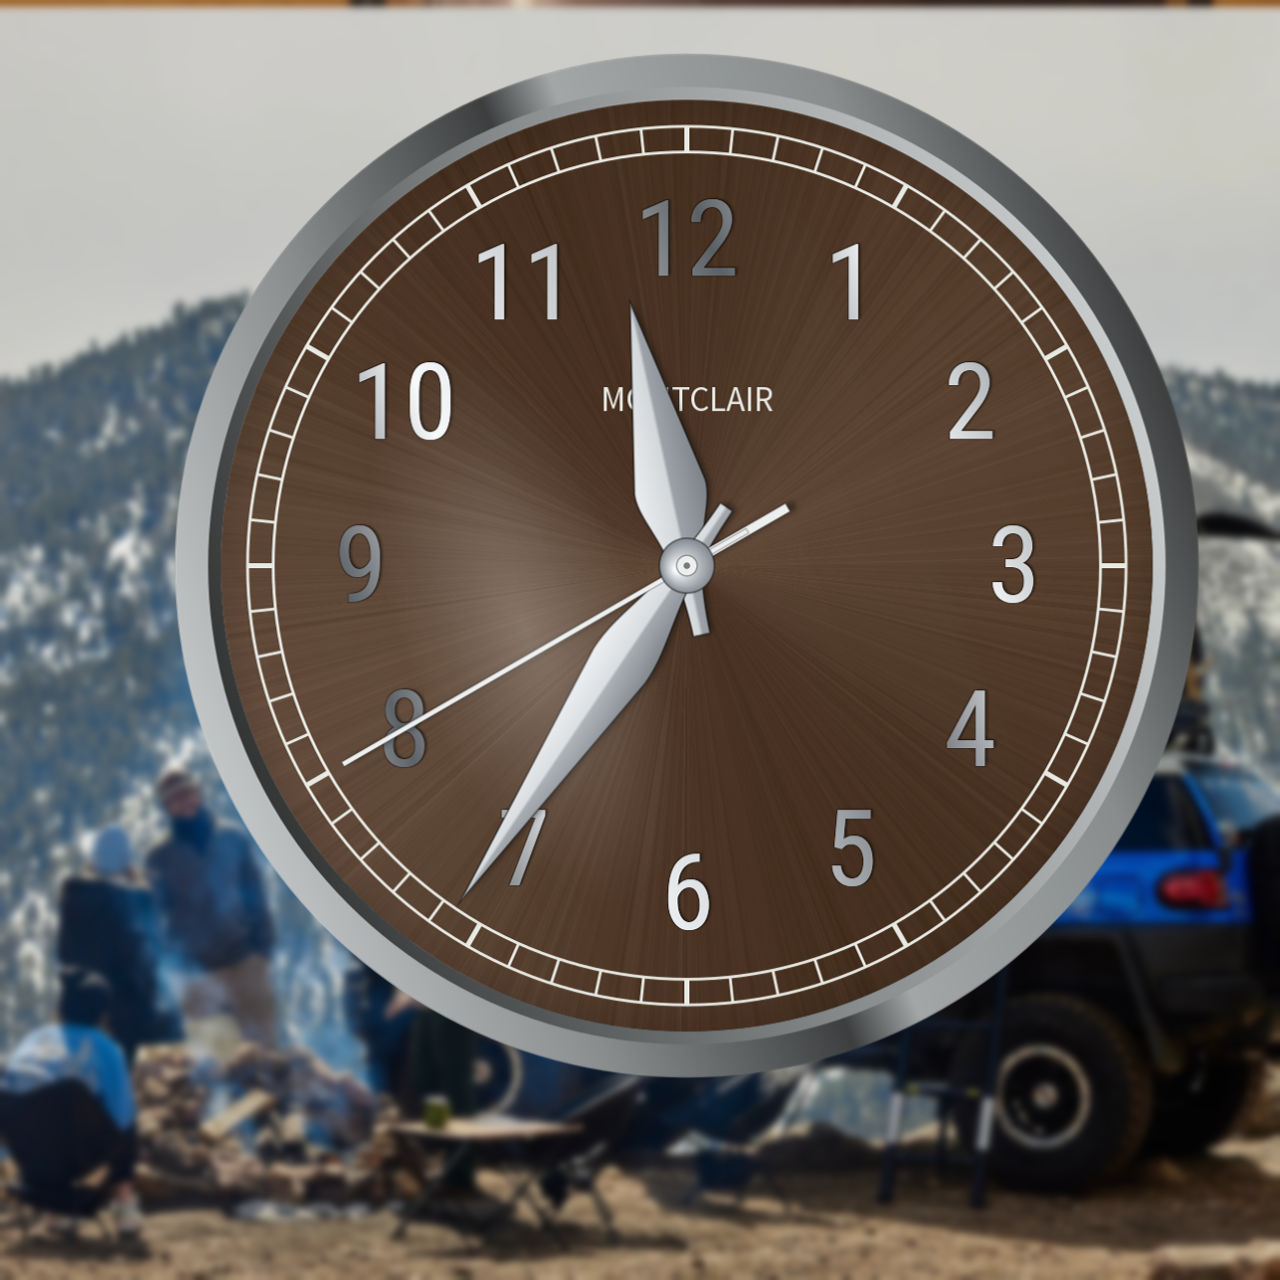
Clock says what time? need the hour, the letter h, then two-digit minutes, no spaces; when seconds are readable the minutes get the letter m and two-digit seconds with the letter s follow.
11h35m40s
